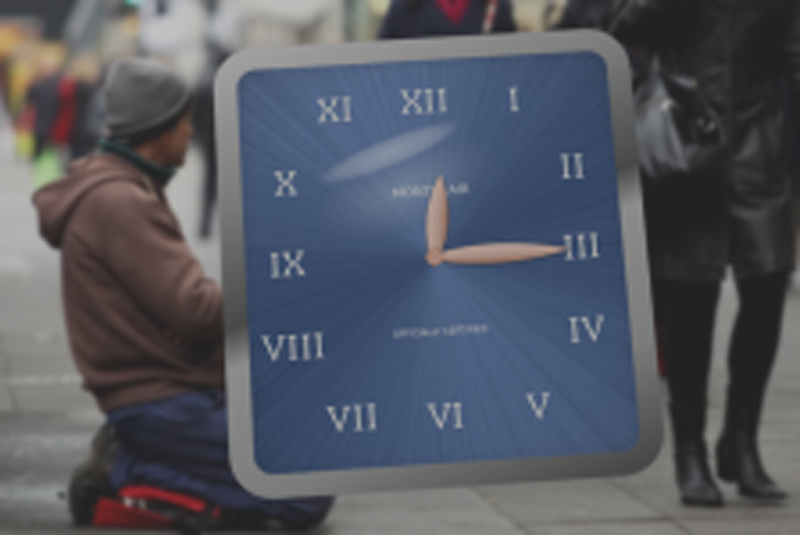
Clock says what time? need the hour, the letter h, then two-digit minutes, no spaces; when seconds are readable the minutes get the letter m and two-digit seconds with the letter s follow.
12h15
